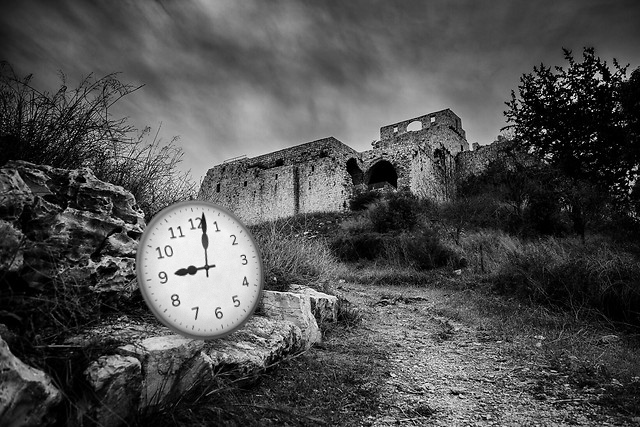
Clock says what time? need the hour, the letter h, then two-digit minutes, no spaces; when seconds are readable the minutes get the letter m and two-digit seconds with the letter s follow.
9h02
